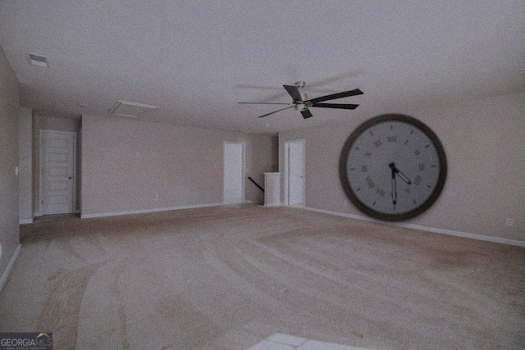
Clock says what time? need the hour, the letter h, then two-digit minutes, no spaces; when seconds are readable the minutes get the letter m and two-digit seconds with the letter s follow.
4h30
